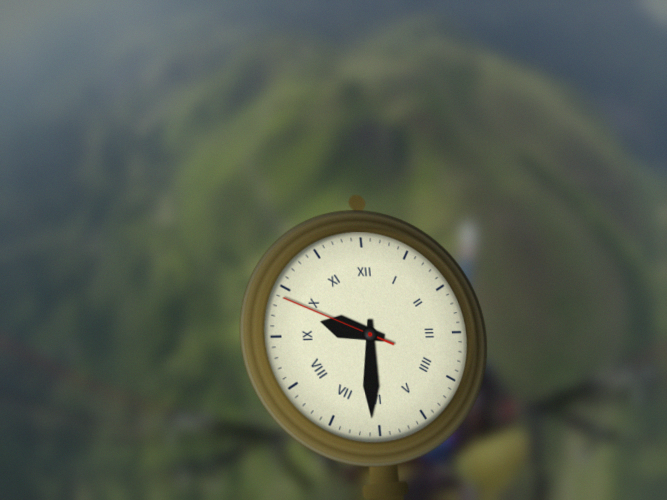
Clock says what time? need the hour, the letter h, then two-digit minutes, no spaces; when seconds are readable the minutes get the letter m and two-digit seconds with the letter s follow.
9h30m49s
